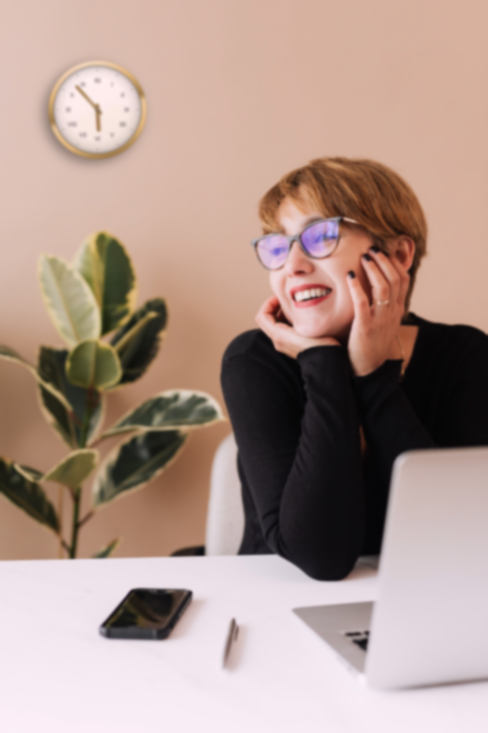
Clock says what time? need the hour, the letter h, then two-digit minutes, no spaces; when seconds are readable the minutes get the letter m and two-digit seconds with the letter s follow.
5h53
